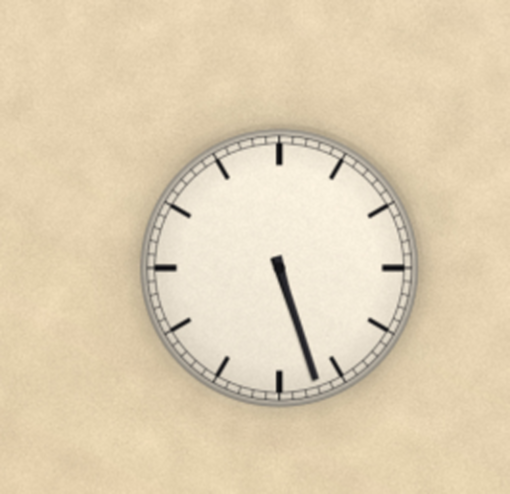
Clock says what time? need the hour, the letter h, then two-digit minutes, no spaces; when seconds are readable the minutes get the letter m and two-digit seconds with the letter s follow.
5h27
